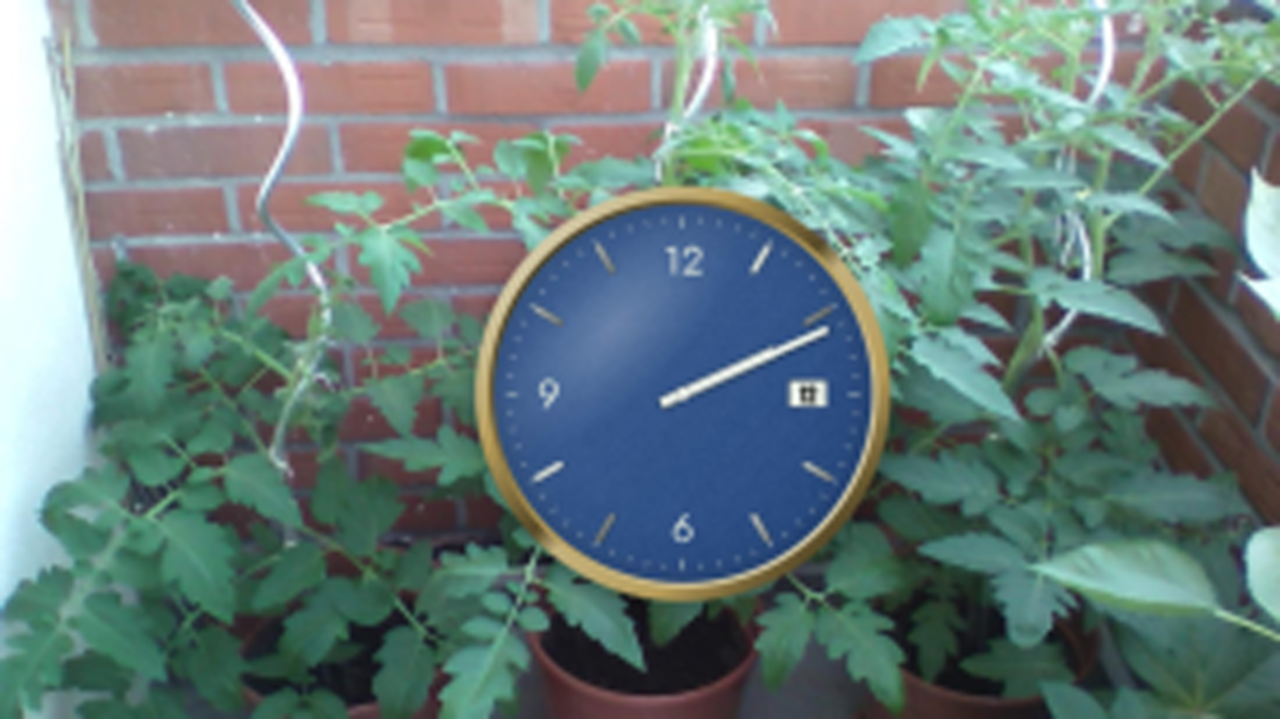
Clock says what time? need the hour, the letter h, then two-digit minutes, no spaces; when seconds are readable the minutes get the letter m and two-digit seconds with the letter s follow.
2h11
